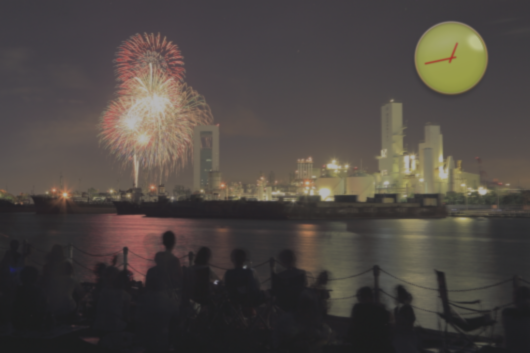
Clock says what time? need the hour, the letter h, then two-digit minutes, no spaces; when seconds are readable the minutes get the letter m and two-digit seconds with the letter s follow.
12h43
